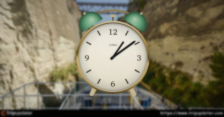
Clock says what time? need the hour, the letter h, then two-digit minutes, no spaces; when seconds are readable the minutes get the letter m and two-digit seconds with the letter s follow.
1h09
